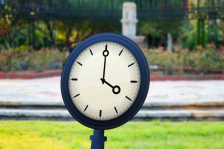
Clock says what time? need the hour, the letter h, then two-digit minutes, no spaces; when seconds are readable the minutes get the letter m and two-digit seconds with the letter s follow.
4h00
